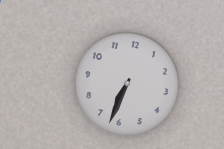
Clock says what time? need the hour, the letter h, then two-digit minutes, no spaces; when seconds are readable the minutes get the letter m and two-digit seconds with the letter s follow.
6h32
